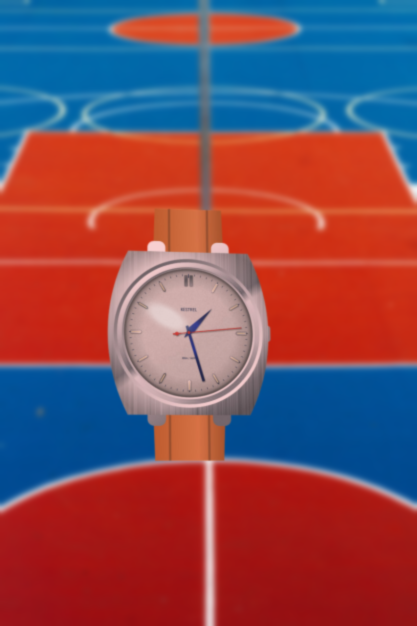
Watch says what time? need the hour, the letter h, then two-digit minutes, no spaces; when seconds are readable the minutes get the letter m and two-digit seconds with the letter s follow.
1h27m14s
